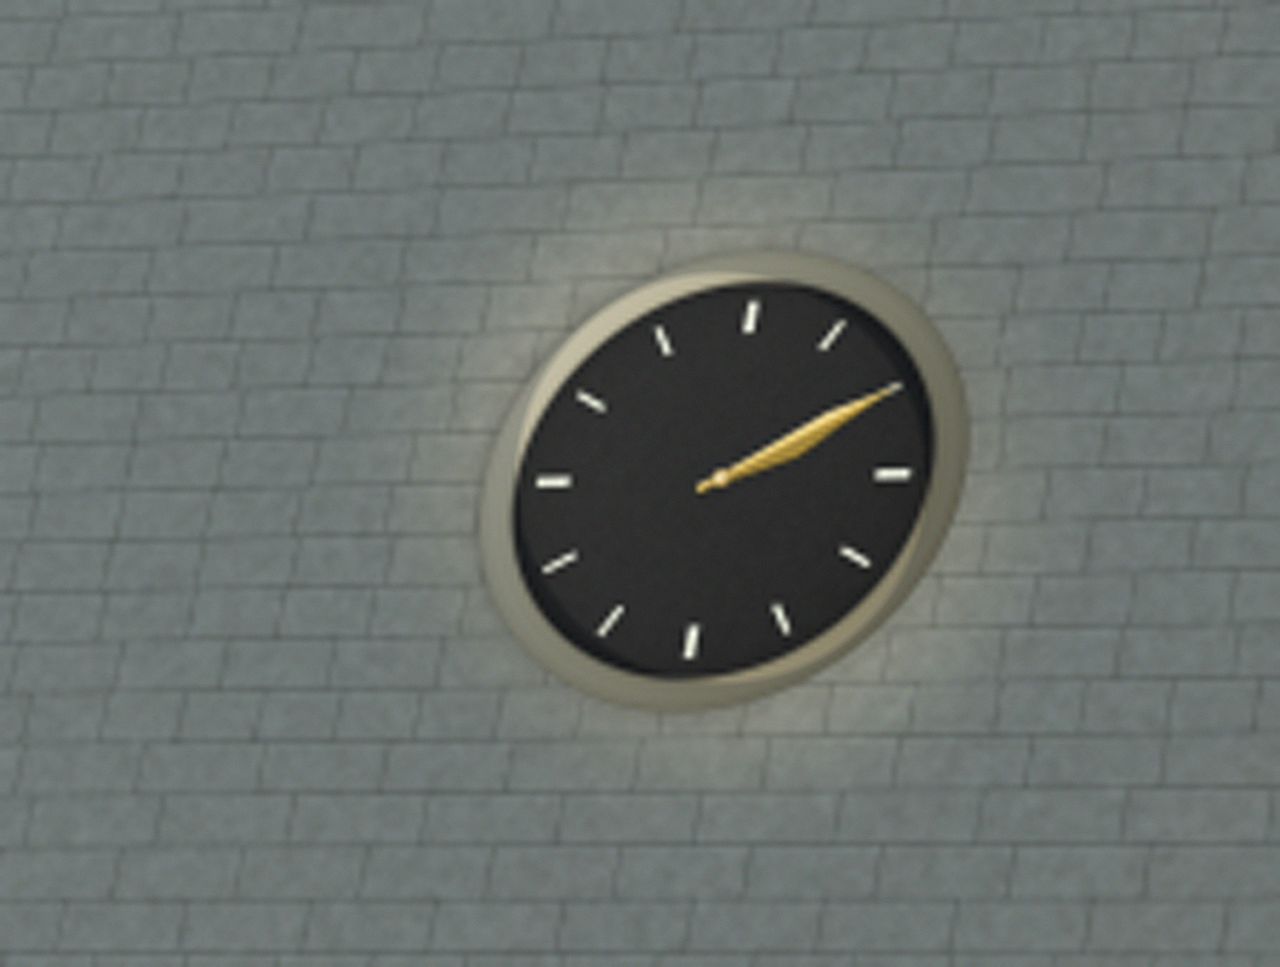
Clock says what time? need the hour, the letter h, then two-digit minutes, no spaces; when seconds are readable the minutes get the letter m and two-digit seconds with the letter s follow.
2h10
